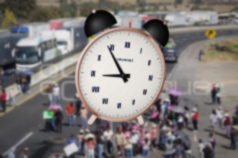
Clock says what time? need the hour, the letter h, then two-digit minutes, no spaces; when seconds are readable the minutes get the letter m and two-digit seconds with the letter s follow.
8h54
